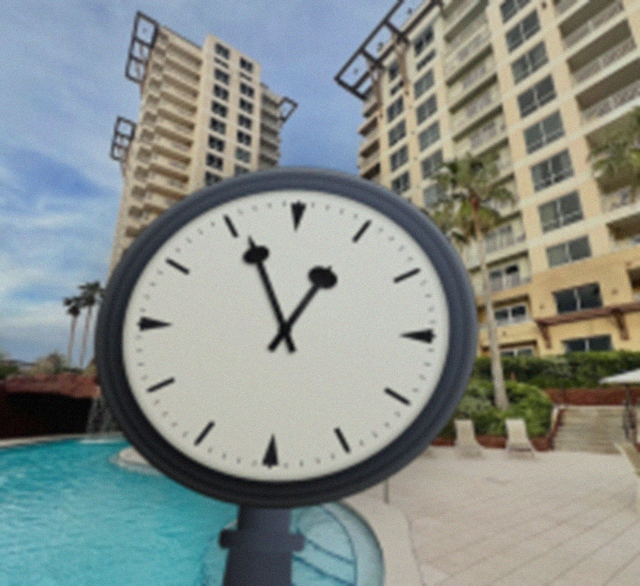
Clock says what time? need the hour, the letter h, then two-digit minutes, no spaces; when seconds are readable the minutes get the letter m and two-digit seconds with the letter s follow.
12h56
